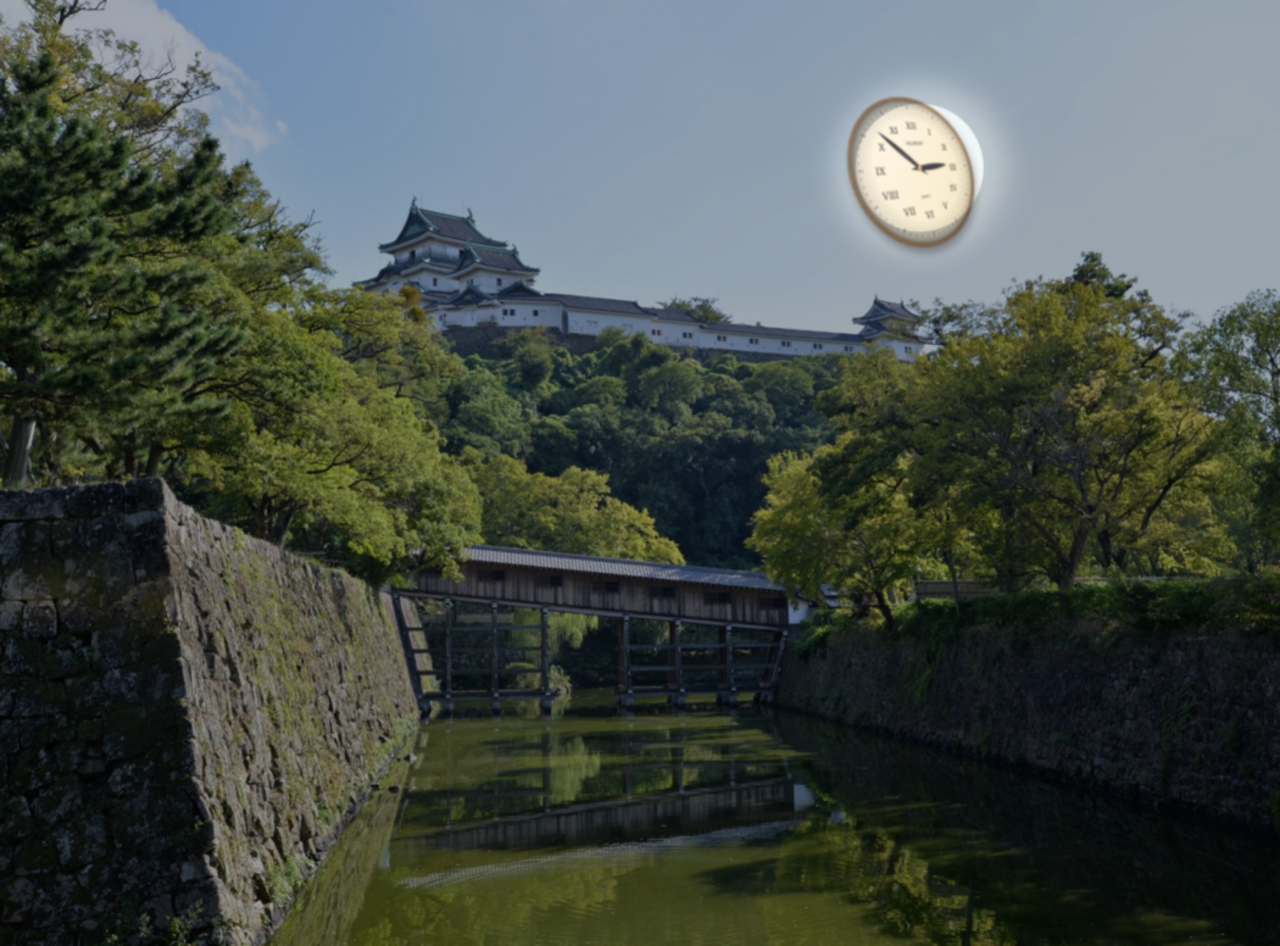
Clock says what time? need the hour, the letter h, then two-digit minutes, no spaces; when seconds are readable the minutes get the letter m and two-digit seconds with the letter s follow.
2h52
